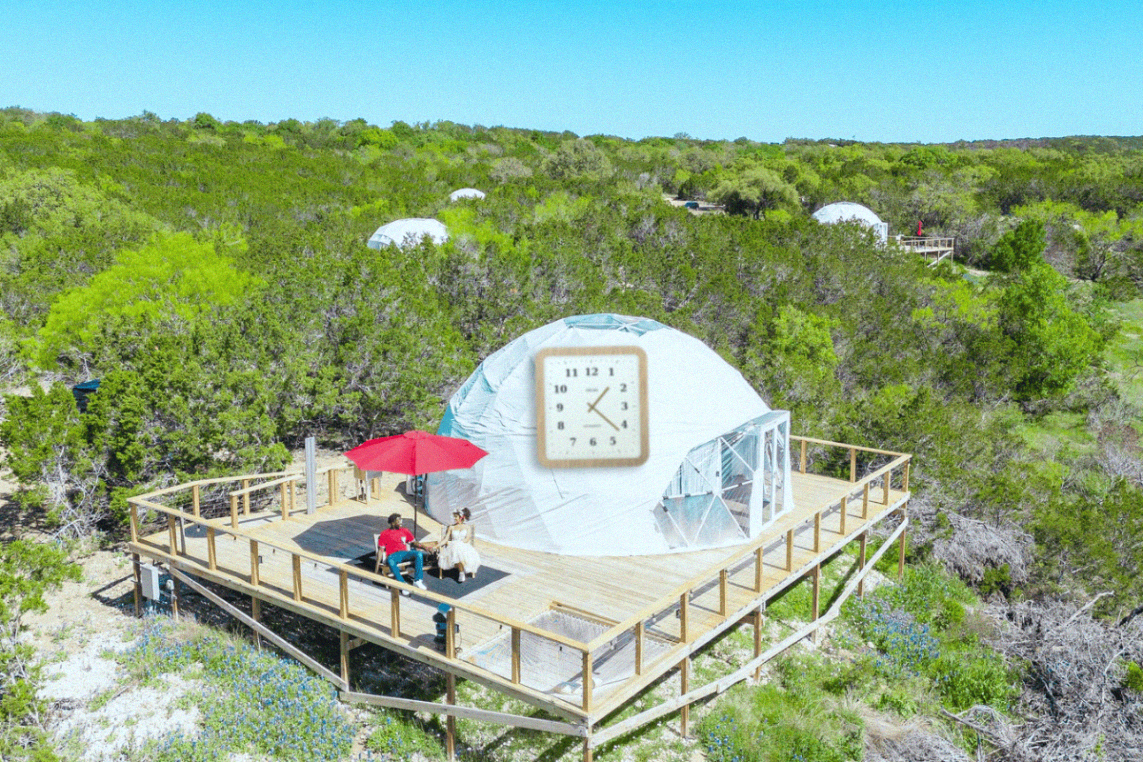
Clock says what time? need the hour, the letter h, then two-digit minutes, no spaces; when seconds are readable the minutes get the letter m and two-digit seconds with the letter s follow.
1h22
